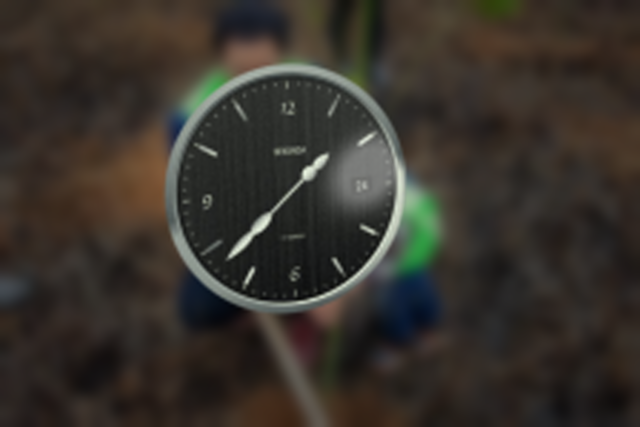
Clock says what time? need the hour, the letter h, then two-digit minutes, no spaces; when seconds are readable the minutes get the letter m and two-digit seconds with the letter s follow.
1h38
